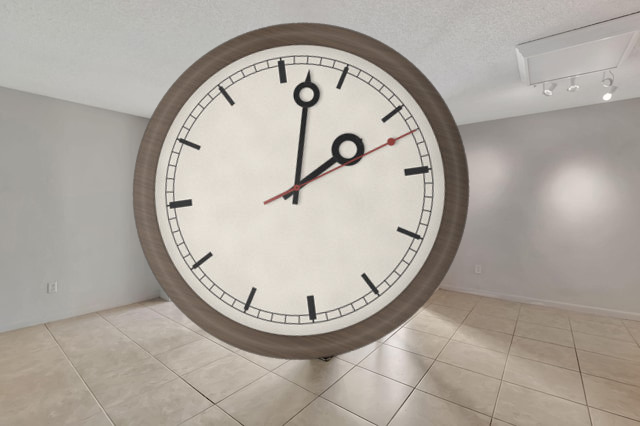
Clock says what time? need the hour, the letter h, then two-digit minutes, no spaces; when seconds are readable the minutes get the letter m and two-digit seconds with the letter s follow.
2h02m12s
